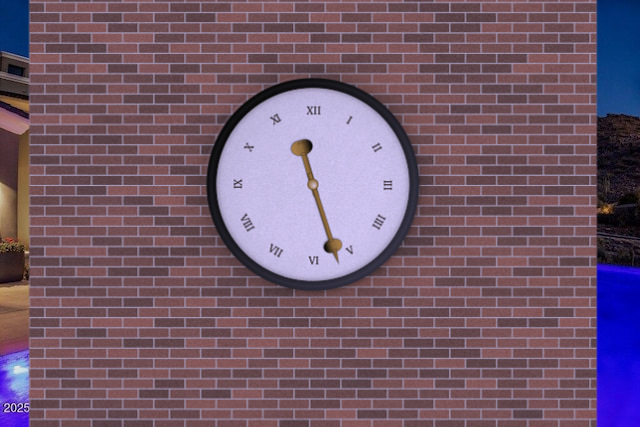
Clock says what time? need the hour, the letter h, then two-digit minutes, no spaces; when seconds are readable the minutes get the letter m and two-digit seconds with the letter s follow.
11h27
